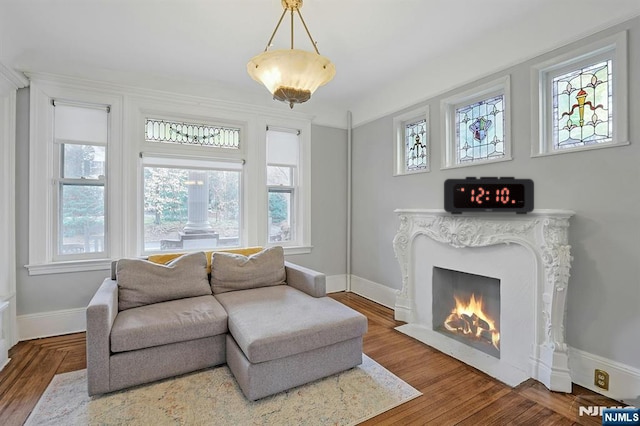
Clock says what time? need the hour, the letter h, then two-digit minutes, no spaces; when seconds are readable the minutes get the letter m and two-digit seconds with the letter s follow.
12h10
